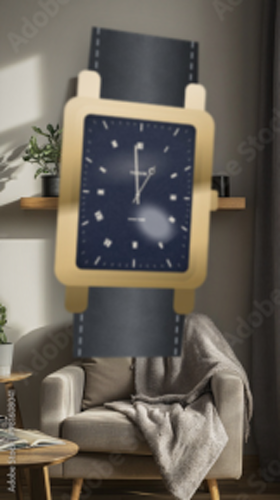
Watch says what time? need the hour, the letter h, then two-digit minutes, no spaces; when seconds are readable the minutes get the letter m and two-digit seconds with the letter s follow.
12h59
